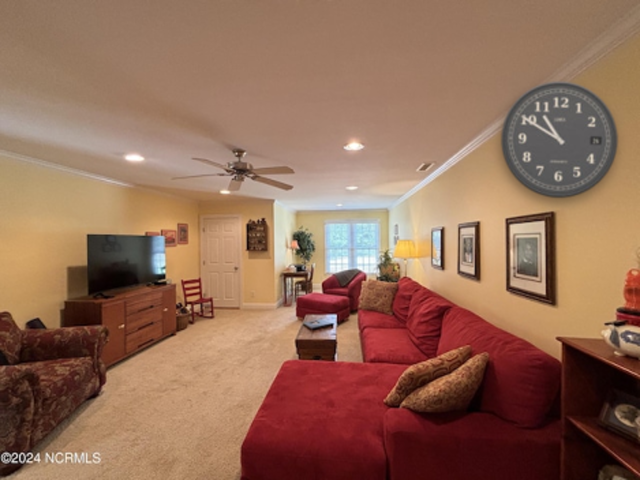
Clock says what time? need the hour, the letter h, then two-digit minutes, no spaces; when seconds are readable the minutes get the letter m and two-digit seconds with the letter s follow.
10h50
